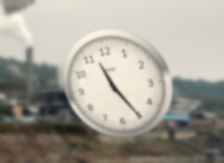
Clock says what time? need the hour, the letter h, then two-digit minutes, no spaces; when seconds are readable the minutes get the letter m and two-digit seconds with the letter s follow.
11h25
